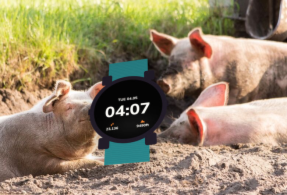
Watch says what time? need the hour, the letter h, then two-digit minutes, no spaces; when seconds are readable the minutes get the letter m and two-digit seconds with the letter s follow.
4h07
